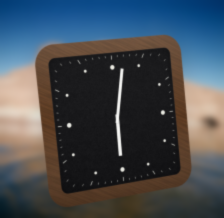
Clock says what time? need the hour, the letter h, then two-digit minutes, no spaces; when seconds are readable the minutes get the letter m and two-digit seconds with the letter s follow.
6h02
